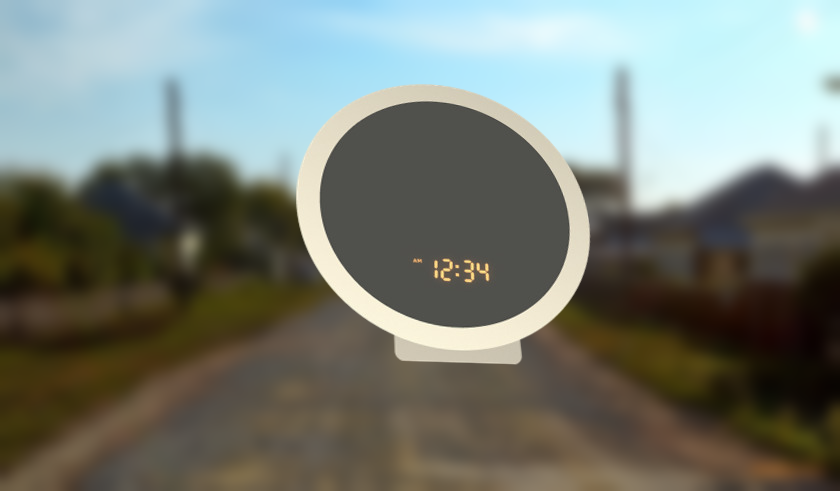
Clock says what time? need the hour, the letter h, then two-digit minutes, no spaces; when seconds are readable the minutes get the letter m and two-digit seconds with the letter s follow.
12h34
